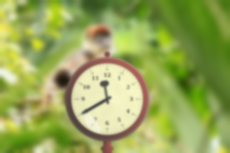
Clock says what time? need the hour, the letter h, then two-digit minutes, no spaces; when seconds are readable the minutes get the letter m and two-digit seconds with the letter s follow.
11h40
